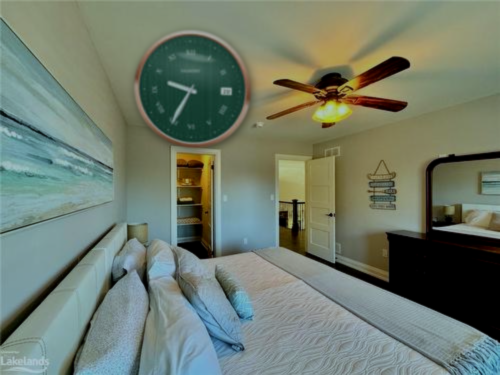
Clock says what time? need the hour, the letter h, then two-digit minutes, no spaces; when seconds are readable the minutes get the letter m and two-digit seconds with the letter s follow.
9h35
